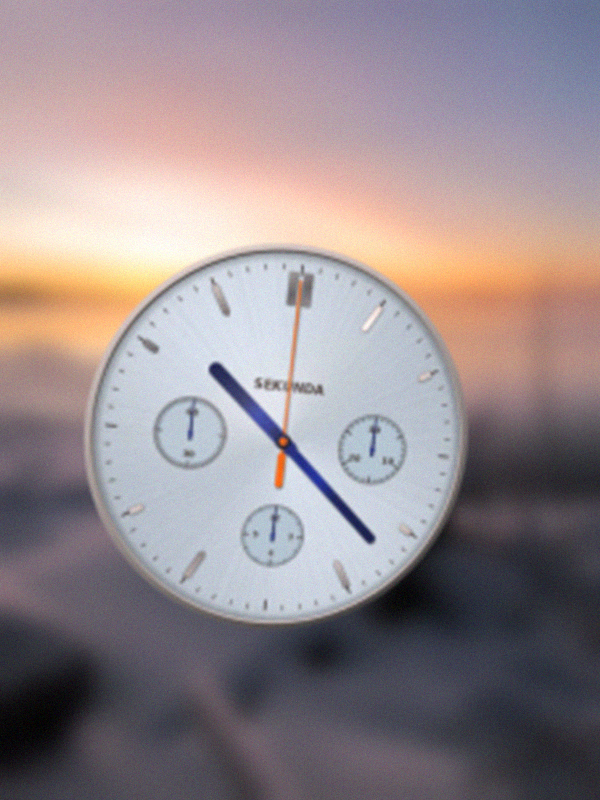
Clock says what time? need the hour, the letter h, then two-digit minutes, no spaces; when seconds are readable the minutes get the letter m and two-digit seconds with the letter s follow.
10h22
